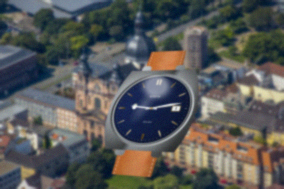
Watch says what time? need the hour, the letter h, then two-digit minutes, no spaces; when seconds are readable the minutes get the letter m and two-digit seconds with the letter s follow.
9h13
